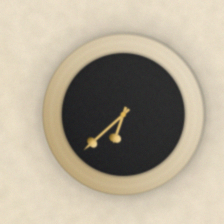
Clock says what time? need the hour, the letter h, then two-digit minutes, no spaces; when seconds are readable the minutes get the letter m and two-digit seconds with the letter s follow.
6h38
